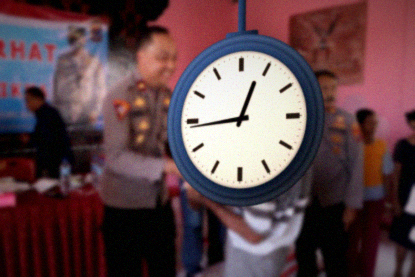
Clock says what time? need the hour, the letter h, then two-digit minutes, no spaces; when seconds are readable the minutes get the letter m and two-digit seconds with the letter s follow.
12h44
